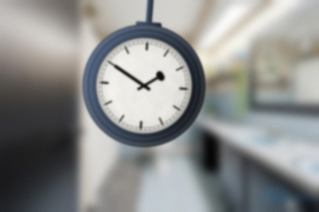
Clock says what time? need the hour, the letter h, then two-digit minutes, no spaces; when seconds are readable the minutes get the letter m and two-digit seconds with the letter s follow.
1h50
